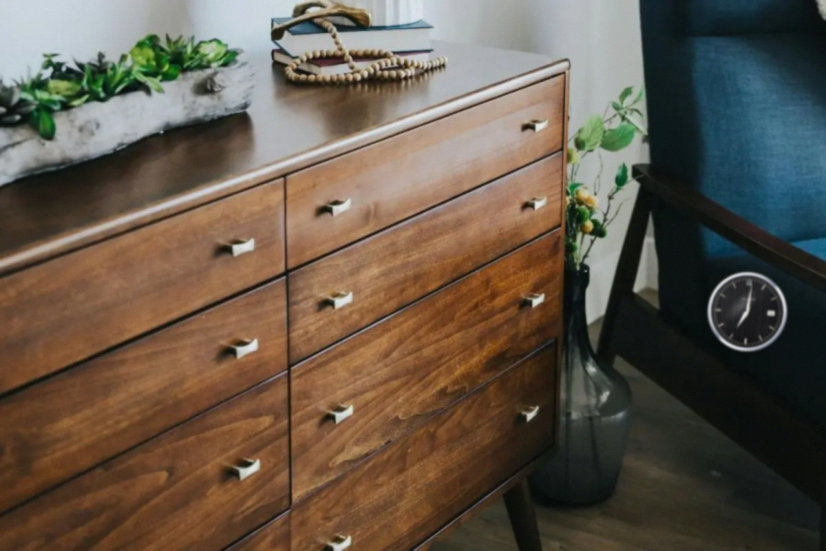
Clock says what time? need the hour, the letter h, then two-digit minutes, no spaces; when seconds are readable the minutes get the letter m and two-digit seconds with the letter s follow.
7h01
